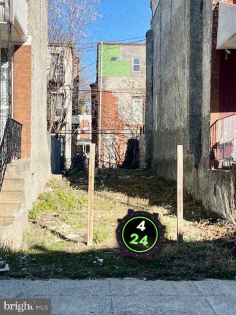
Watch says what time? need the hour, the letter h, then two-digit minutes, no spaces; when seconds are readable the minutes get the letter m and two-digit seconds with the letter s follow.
4h24
